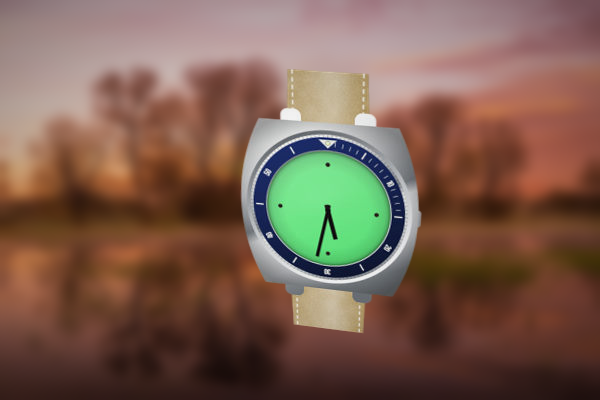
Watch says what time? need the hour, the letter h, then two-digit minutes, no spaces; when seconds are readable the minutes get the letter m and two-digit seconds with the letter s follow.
5h32
